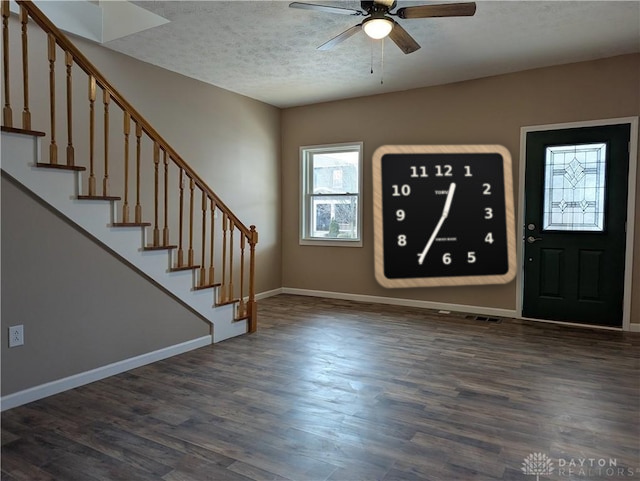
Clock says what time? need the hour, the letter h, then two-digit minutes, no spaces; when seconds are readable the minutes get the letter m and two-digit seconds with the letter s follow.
12h35
